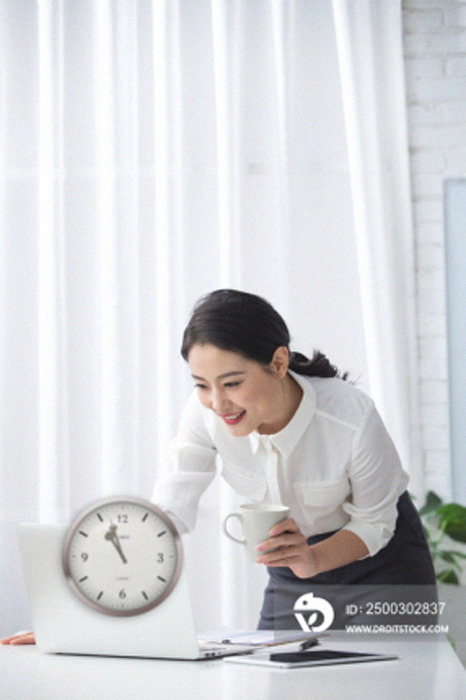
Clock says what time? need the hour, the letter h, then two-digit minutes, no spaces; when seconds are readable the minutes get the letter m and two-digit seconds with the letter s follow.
10h57
